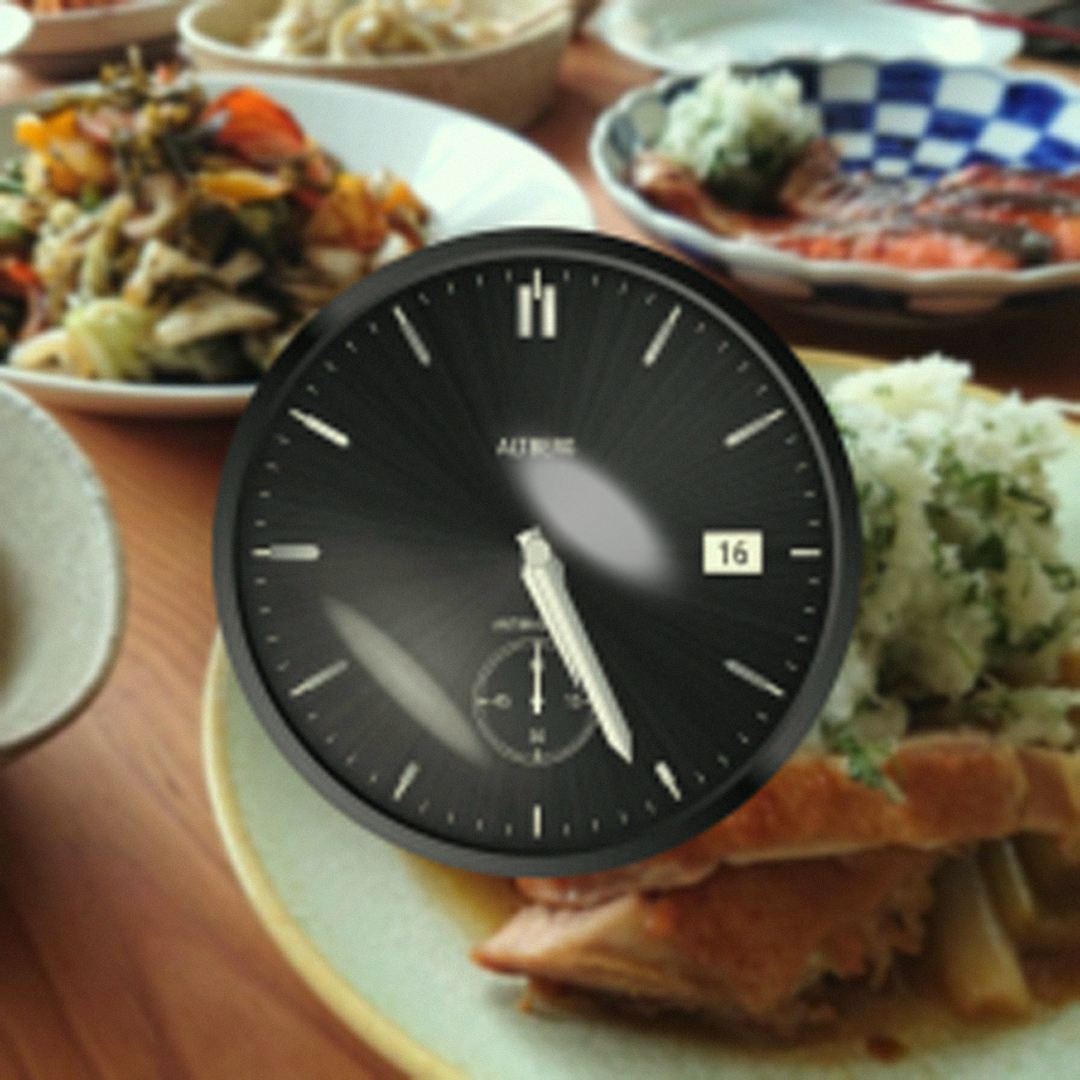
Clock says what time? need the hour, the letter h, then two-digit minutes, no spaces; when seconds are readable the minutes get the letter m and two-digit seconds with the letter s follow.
5h26
